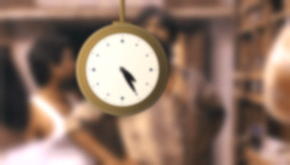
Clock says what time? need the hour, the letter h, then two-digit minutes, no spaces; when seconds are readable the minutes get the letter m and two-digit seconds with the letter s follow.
4h25
